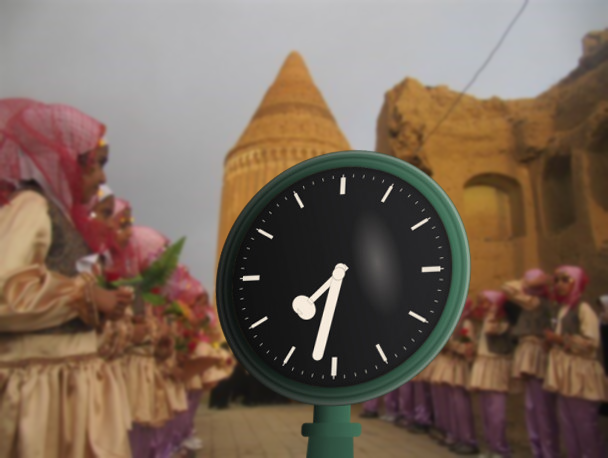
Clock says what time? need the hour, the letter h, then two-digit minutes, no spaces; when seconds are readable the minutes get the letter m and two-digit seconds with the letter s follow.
7h32
